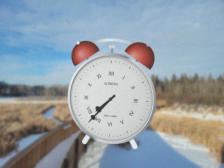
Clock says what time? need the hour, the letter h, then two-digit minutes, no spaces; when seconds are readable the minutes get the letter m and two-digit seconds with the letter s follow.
7h37
